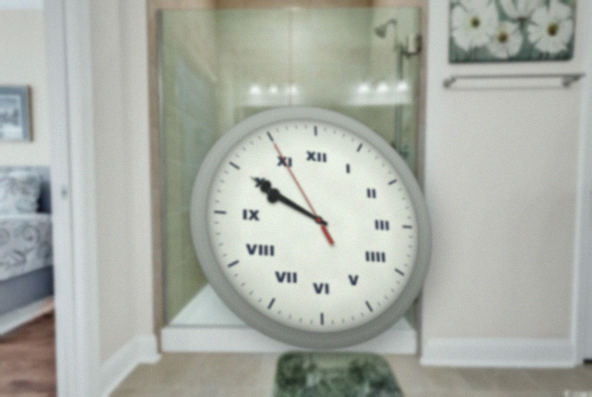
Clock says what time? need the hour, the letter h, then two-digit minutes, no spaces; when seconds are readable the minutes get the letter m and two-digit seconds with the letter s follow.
9h49m55s
